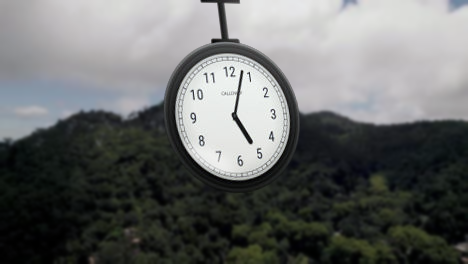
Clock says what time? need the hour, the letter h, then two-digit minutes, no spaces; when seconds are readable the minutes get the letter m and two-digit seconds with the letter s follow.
5h03
